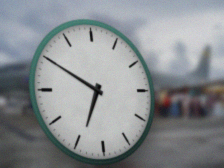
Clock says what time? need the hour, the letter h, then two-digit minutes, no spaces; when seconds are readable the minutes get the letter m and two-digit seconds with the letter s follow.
6h50
